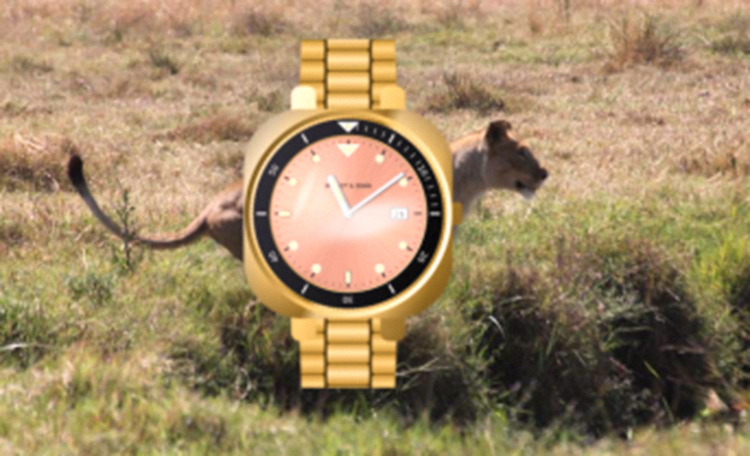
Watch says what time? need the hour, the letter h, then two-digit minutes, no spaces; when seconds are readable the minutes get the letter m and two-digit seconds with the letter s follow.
11h09
